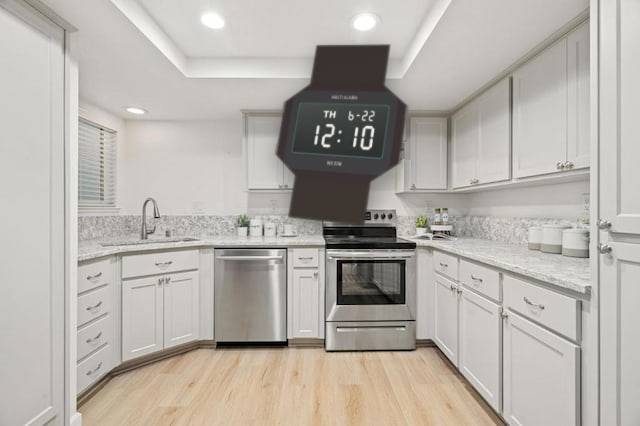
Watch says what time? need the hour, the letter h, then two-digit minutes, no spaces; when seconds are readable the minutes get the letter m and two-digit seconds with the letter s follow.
12h10
